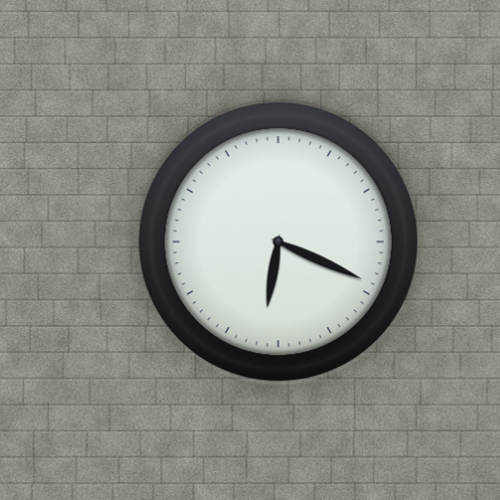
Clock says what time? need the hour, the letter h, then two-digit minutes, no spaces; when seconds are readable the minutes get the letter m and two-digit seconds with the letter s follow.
6h19
